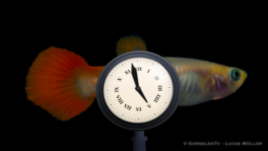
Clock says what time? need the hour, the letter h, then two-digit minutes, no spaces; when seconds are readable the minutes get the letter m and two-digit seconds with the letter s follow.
4h58
